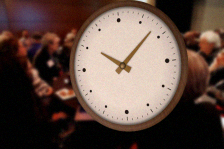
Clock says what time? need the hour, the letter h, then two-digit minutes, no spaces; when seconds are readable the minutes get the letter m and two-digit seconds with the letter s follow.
10h08
